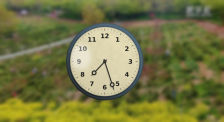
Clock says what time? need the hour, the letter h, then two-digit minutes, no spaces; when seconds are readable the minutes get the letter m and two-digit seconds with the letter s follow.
7h27
